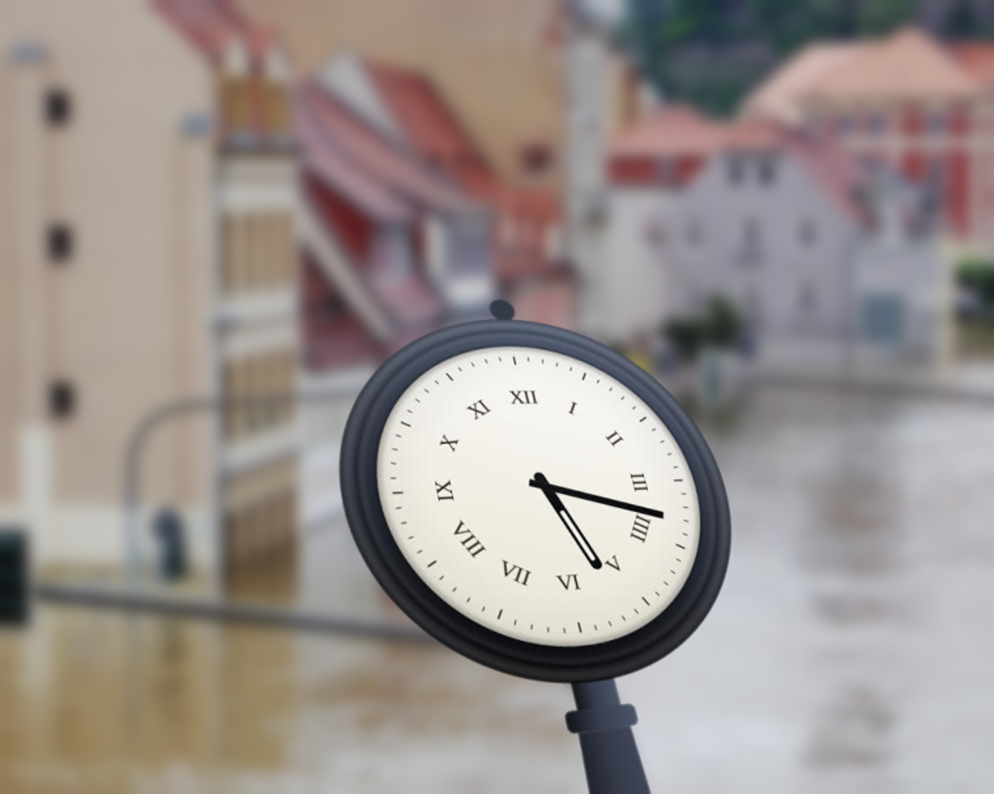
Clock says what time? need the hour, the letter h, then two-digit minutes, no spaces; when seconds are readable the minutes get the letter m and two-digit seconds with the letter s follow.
5h18
